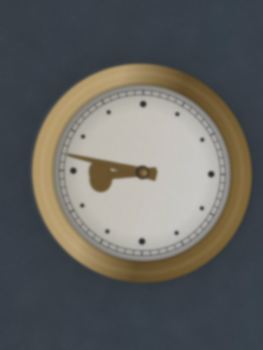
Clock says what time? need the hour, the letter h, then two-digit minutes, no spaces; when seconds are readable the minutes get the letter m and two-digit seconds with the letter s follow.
8h47
